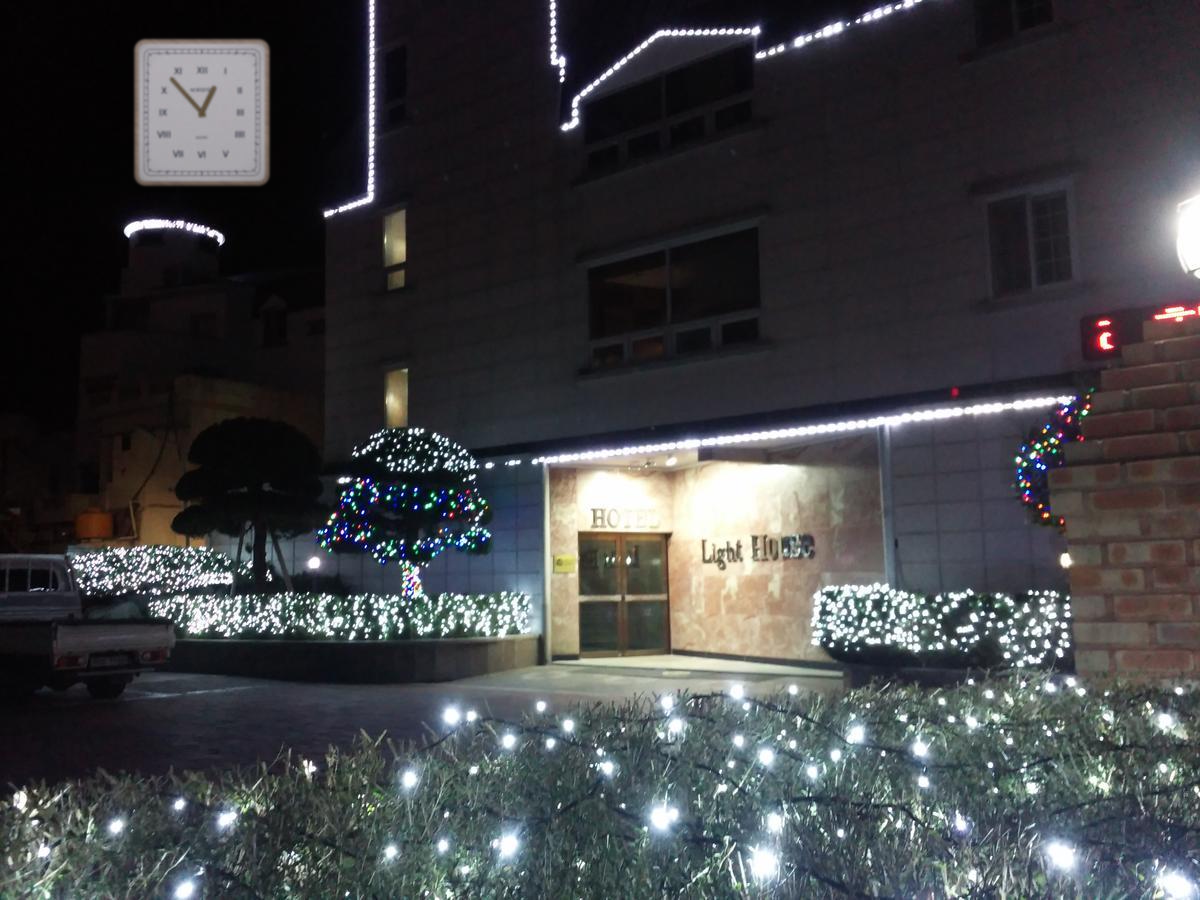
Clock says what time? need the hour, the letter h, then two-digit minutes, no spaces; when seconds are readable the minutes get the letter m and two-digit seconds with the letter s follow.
12h53
